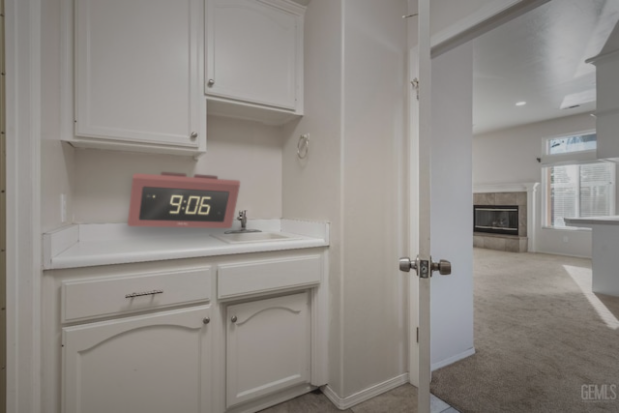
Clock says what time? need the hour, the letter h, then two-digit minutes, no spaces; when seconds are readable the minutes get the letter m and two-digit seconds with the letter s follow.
9h06
